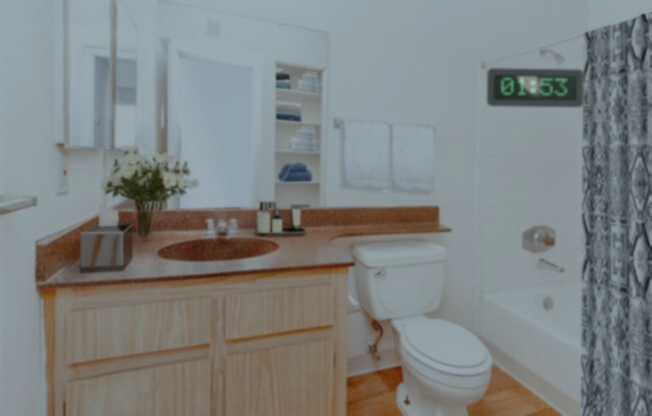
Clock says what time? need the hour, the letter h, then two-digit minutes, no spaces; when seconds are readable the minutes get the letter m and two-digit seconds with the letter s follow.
1h53
